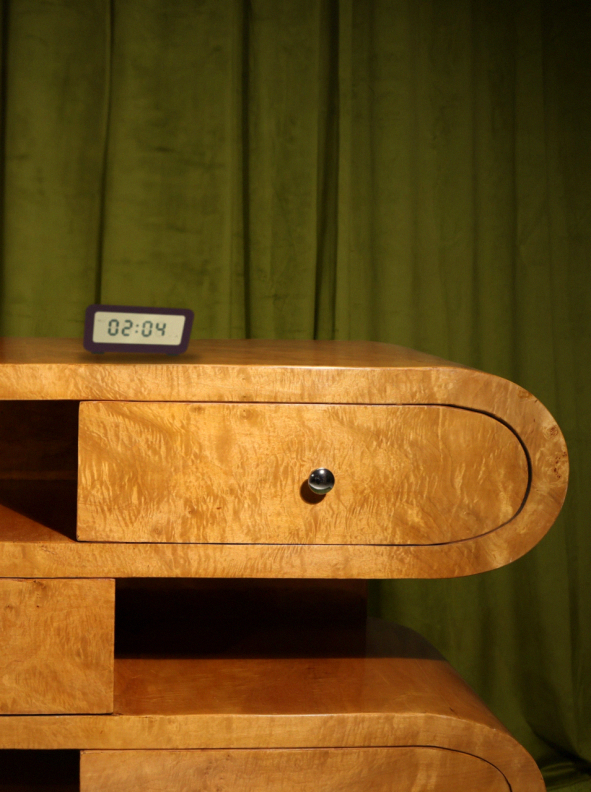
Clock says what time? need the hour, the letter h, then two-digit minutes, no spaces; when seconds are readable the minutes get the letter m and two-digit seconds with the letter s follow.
2h04
